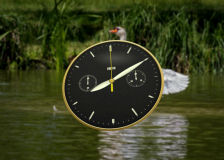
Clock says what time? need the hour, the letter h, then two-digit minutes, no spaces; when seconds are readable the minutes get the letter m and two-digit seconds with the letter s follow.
8h10
